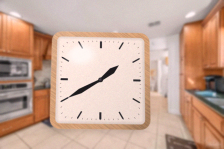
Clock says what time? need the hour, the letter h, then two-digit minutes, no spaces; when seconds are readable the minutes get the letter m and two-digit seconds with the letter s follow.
1h40
